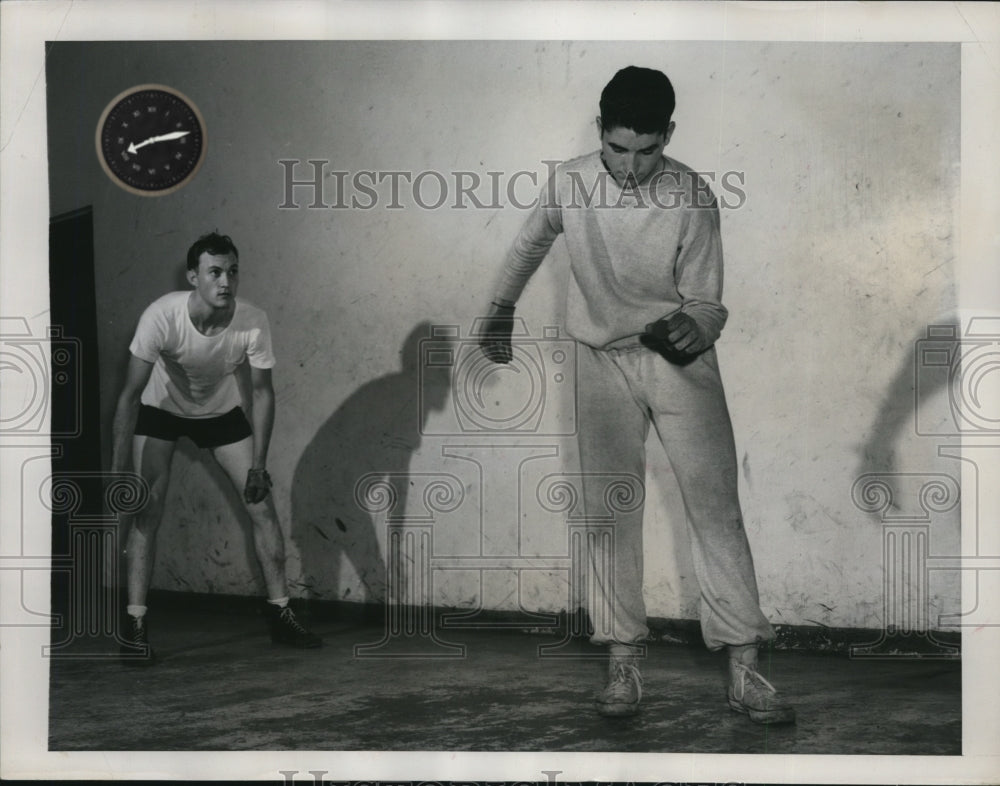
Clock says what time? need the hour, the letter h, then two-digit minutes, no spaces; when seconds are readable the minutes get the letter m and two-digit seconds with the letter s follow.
8h13
